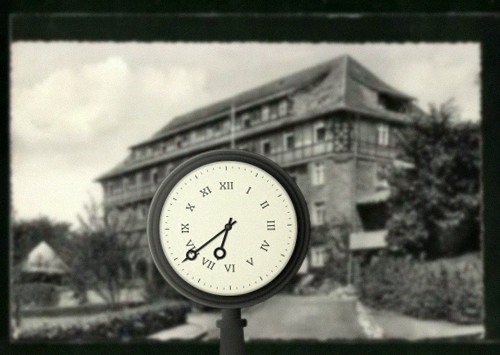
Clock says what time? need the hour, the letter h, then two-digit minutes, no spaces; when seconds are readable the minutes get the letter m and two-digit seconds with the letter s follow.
6h39
